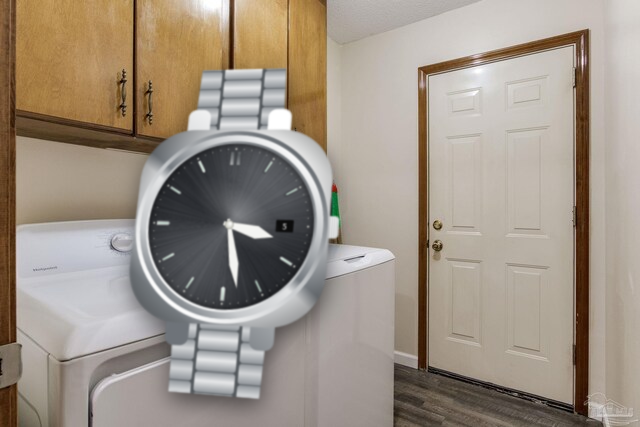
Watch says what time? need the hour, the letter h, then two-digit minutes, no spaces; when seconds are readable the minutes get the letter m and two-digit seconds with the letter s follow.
3h28
